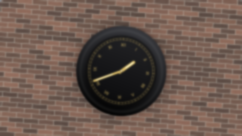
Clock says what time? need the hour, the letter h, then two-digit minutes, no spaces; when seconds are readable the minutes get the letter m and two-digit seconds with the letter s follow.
1h41
